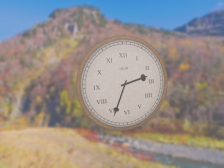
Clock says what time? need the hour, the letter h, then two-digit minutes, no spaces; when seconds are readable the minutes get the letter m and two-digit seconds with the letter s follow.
2h34
